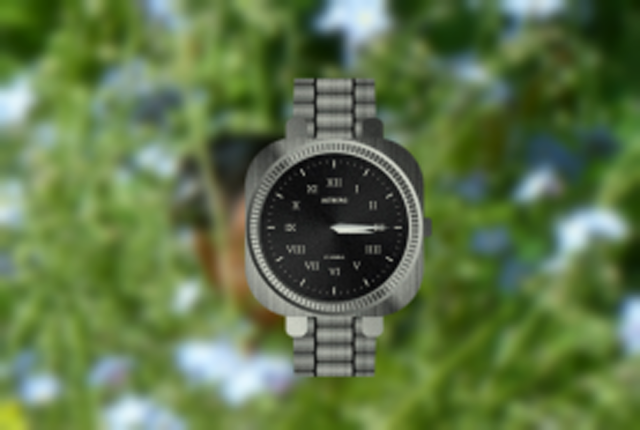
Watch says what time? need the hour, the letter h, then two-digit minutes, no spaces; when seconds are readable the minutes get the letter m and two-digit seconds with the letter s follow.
3h15
